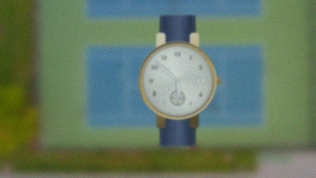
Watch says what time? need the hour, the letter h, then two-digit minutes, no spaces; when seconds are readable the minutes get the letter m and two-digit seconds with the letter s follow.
5h52
